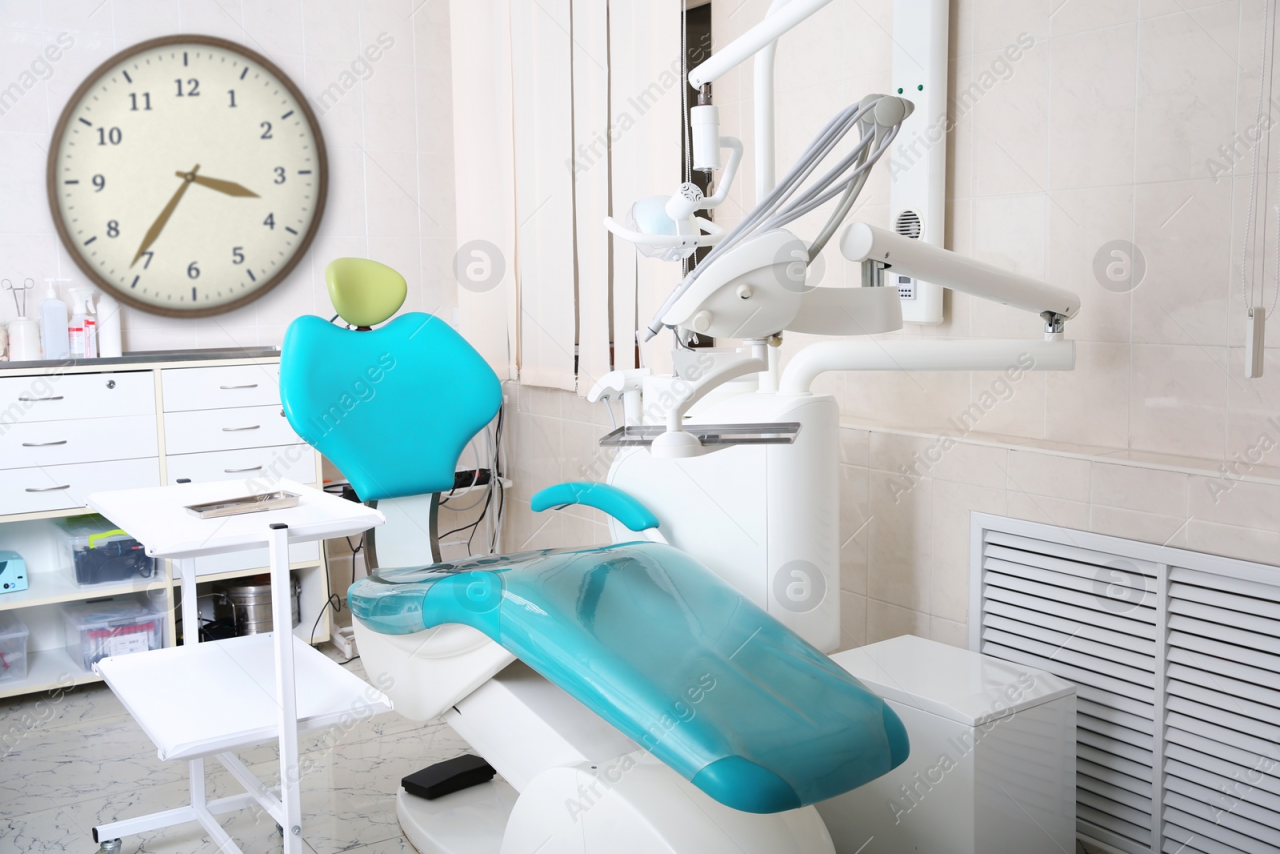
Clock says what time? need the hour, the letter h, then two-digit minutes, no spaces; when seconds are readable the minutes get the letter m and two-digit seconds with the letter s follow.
3h36
